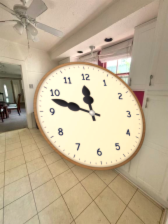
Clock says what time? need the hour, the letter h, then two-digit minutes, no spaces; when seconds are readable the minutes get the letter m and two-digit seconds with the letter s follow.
11h48
